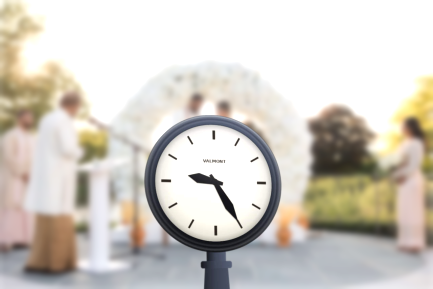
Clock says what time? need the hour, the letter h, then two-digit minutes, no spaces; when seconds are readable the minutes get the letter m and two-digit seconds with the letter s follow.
9h25
